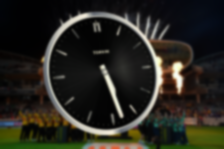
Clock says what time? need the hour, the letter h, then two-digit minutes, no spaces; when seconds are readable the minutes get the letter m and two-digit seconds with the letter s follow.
5h28
